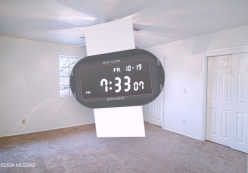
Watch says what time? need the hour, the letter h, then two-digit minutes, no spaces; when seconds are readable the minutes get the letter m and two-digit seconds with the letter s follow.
7h33m07s
